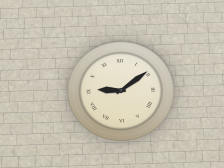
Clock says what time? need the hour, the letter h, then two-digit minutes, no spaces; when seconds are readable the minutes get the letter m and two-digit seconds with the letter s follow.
9h09
